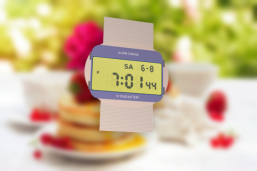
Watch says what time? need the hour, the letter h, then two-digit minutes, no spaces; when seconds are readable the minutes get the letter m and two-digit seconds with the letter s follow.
7h01m44s
